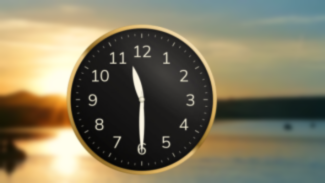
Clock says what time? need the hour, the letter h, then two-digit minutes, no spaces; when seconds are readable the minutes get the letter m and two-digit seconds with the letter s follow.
11h30
